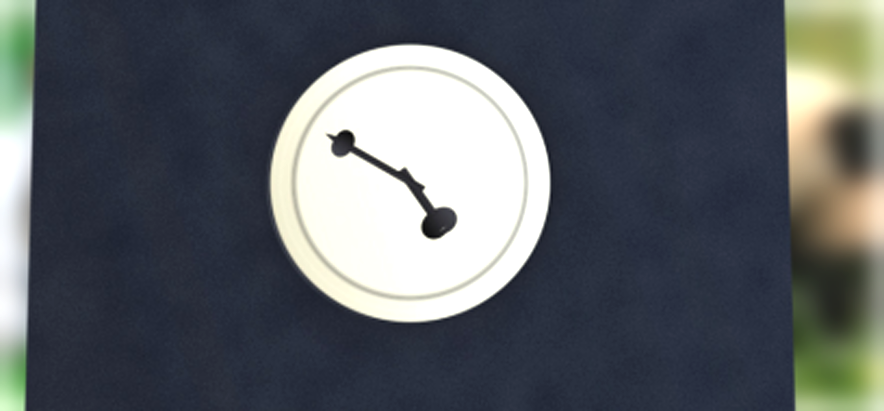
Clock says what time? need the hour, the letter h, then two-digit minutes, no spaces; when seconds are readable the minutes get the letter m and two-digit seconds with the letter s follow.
4h50
